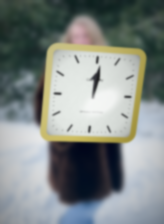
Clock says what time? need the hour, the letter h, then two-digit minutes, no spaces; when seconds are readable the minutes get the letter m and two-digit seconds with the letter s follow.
12h01
